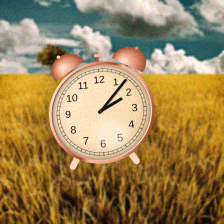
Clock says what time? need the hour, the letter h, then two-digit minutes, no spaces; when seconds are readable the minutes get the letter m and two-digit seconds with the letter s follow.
2h07
